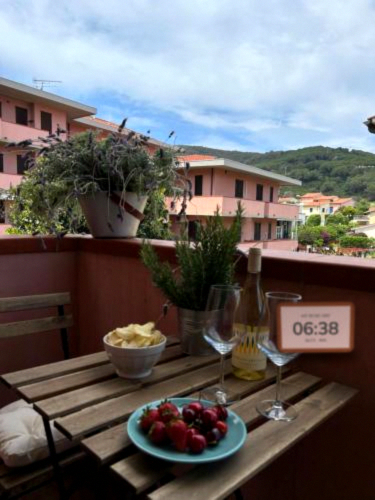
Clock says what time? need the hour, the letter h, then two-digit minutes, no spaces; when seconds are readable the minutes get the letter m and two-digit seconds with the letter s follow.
6h38
